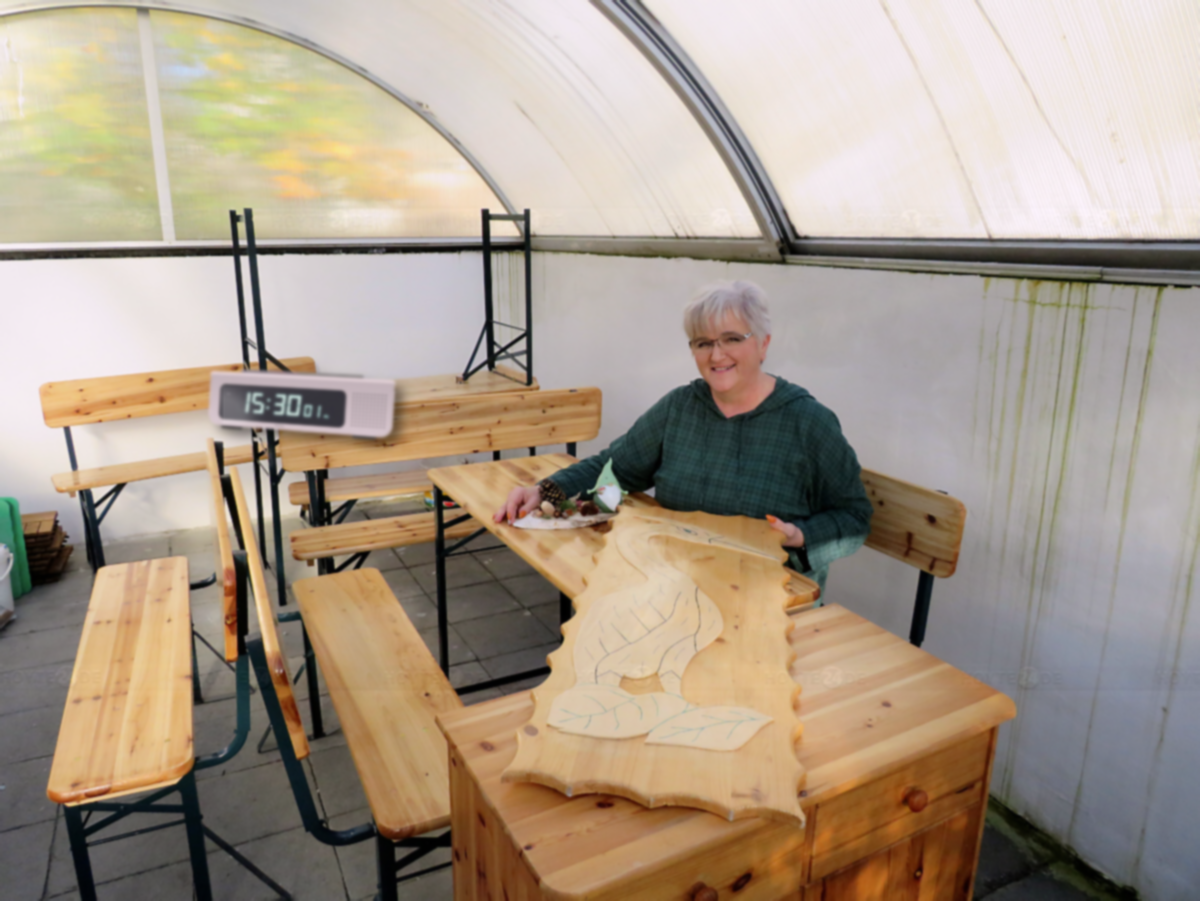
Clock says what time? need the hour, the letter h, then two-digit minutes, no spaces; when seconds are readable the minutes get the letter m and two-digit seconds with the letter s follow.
15h30
